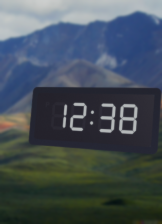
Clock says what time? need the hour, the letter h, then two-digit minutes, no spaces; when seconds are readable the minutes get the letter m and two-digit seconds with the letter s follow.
12h38
